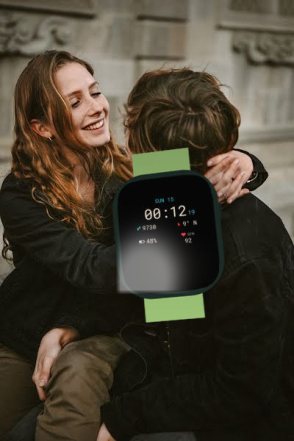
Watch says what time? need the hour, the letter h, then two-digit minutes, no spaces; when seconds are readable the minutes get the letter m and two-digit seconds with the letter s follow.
0h12
